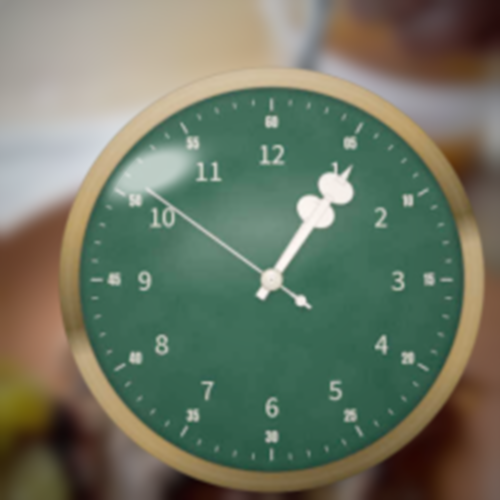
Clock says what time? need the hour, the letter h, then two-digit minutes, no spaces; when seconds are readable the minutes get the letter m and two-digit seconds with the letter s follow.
1h05m51s
